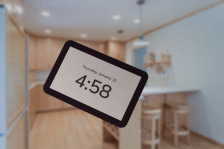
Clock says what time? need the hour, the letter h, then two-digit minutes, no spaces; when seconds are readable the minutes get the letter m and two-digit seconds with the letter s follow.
4h58
